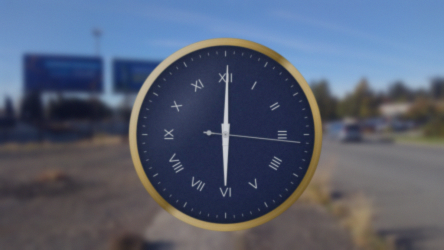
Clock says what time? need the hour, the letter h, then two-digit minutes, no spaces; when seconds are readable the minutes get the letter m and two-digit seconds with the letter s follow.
6h00m16s
